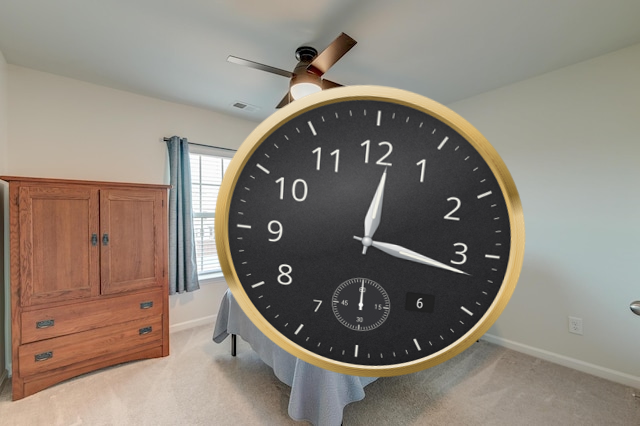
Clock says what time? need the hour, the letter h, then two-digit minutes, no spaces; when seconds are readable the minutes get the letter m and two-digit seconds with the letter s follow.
12h17
